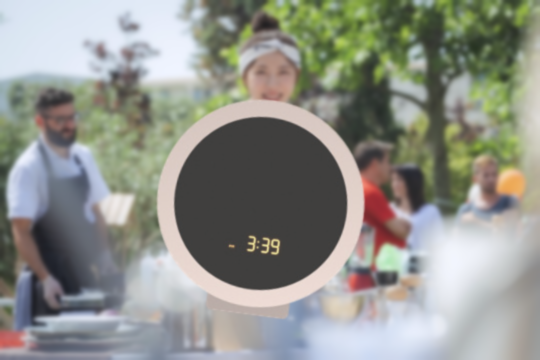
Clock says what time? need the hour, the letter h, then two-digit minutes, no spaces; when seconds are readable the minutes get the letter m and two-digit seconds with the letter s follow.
3h39
